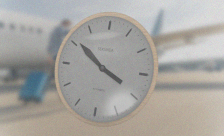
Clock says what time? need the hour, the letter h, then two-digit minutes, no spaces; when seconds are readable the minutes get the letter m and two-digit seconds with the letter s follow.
3h51
